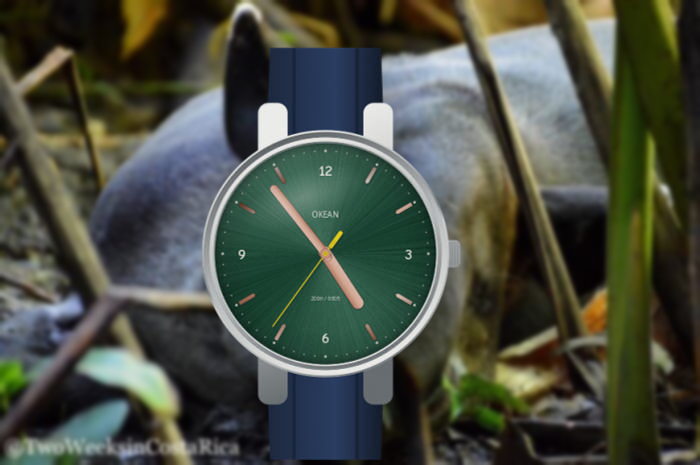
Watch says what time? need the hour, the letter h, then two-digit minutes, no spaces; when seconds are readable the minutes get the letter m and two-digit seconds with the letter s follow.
4h53m36s
